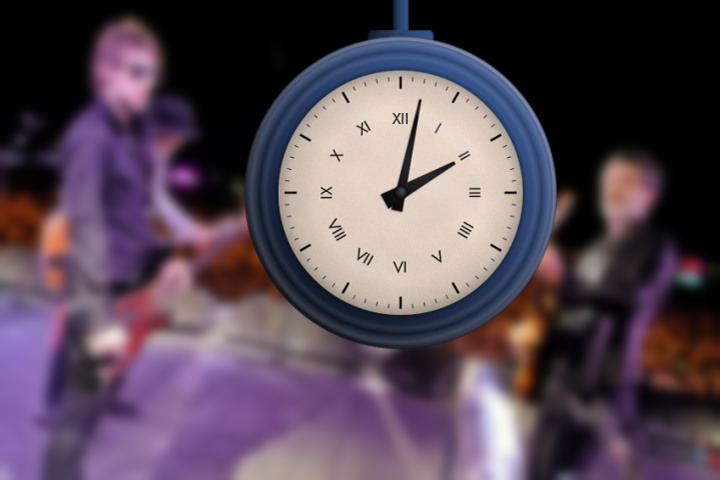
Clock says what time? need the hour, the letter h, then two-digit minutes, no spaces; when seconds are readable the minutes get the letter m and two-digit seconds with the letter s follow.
2h02
